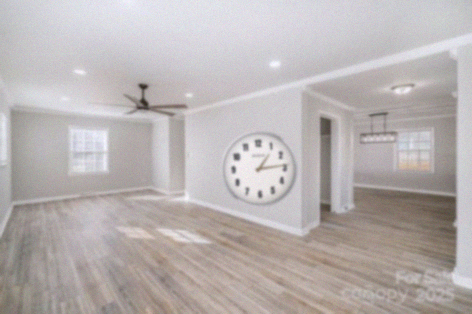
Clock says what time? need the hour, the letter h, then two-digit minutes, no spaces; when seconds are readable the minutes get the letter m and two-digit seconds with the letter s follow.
1h14
